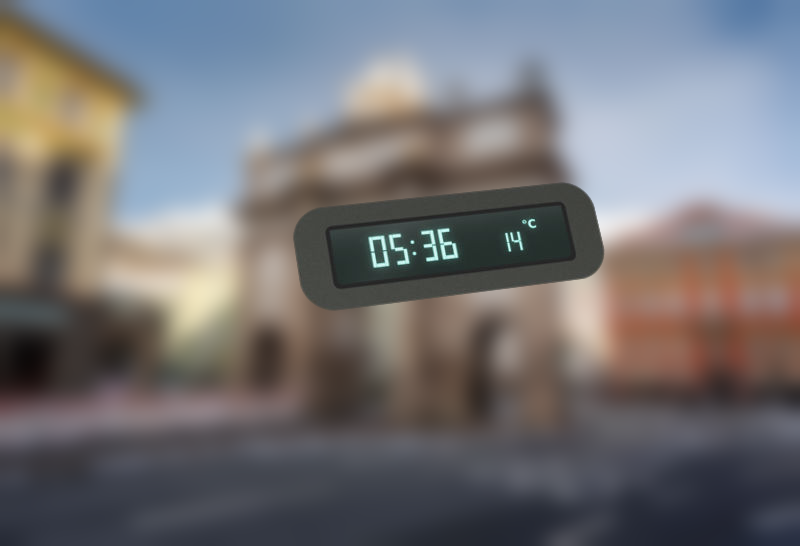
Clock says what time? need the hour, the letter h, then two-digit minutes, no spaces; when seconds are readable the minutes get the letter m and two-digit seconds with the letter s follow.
5h36
